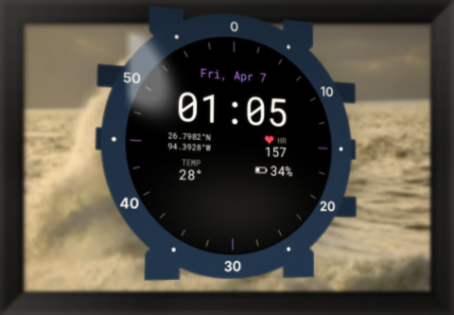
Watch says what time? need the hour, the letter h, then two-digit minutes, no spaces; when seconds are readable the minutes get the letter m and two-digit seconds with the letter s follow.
1h05
